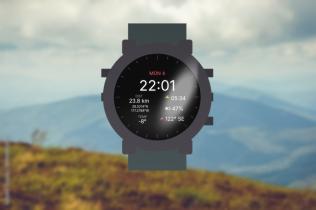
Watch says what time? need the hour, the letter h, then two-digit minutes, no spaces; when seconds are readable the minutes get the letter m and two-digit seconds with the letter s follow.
22h01
